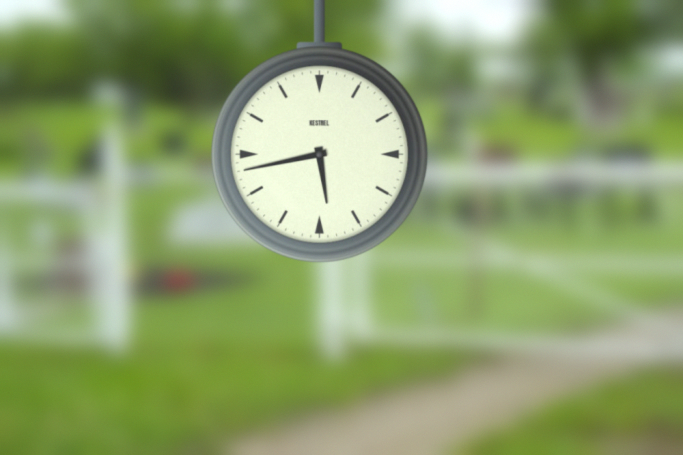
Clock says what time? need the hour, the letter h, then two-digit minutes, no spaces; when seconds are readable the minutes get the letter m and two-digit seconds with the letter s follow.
5h43
